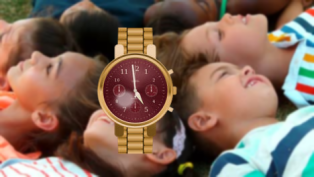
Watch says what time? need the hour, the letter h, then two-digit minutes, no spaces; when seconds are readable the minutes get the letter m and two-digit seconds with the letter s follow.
4h59
